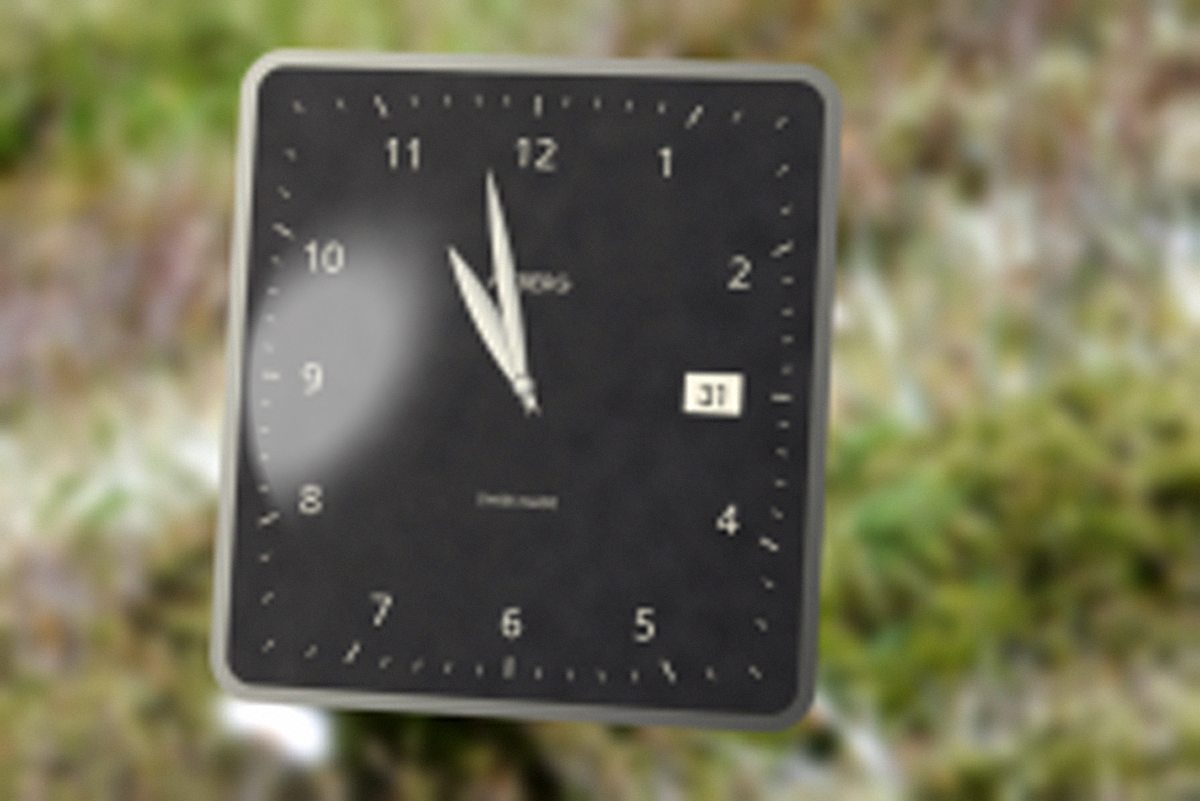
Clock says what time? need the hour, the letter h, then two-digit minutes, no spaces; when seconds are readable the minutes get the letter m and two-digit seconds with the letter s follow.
10h58
